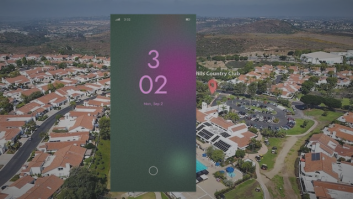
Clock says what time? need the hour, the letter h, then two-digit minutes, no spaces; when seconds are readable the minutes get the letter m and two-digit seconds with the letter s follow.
3h02
